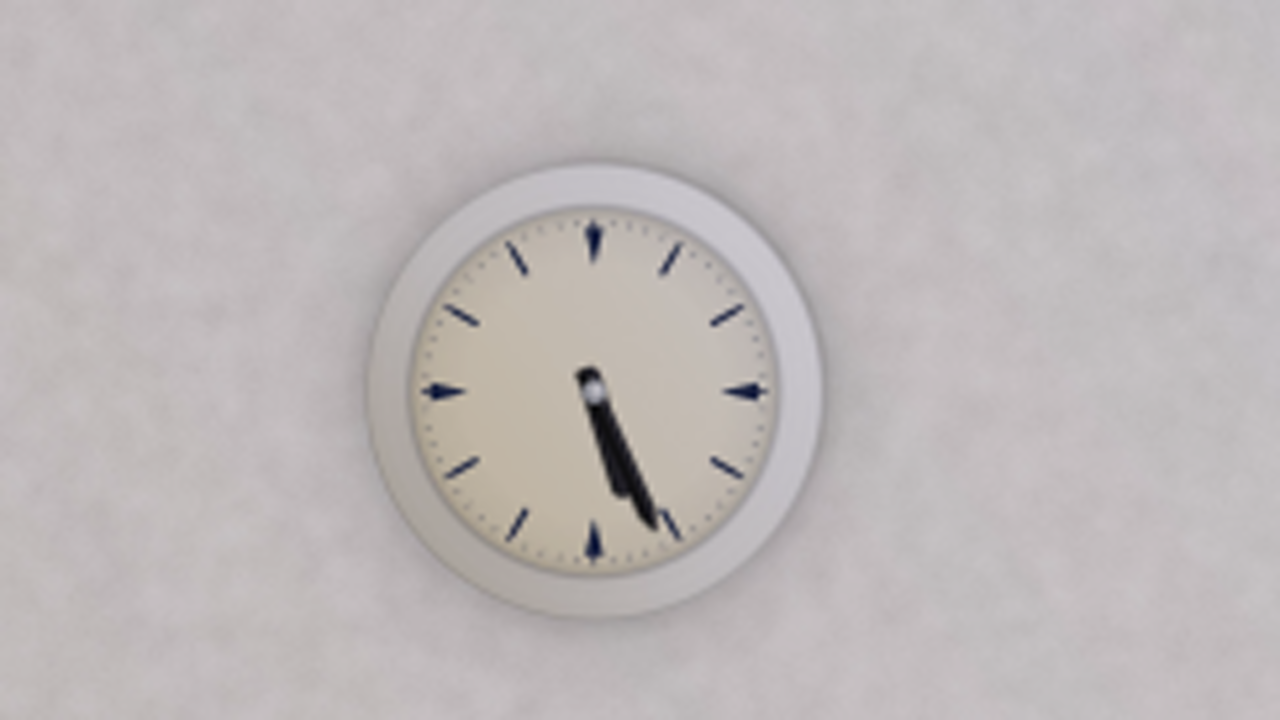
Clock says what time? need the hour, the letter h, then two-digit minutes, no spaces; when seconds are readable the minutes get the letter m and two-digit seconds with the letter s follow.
5h26
